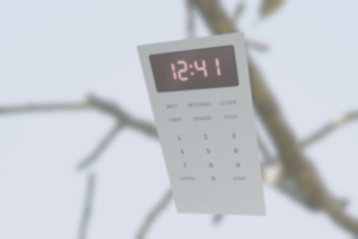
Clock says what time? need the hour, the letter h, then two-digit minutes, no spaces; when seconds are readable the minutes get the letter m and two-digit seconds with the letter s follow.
12h41
